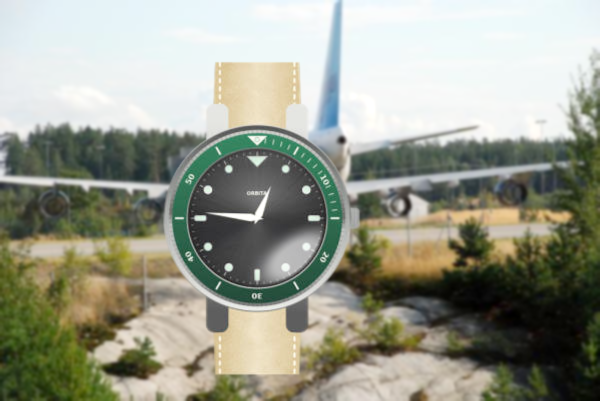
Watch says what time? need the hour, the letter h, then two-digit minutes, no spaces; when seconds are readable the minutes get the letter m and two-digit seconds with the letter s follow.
12h46
